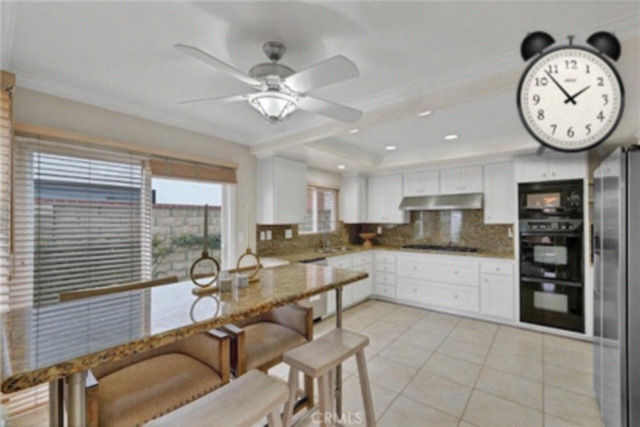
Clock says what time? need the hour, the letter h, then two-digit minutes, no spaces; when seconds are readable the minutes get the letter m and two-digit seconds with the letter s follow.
1h53
